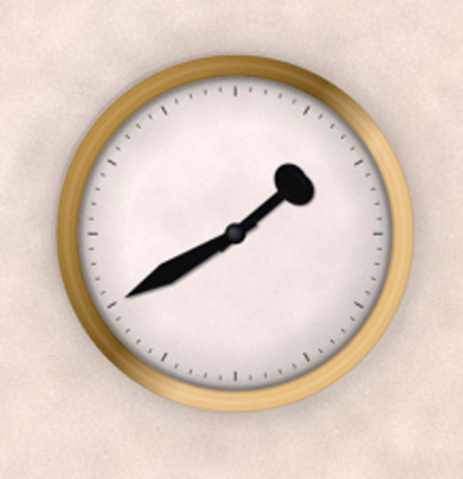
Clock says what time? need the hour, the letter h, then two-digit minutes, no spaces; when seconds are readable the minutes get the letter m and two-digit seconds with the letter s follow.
1h40
